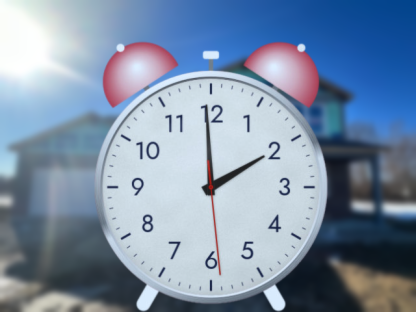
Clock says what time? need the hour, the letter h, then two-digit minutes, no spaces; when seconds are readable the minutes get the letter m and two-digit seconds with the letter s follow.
1h59m29s
